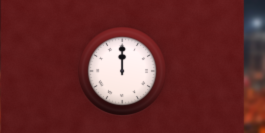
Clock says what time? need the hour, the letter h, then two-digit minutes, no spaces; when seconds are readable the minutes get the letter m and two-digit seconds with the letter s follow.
12h00
